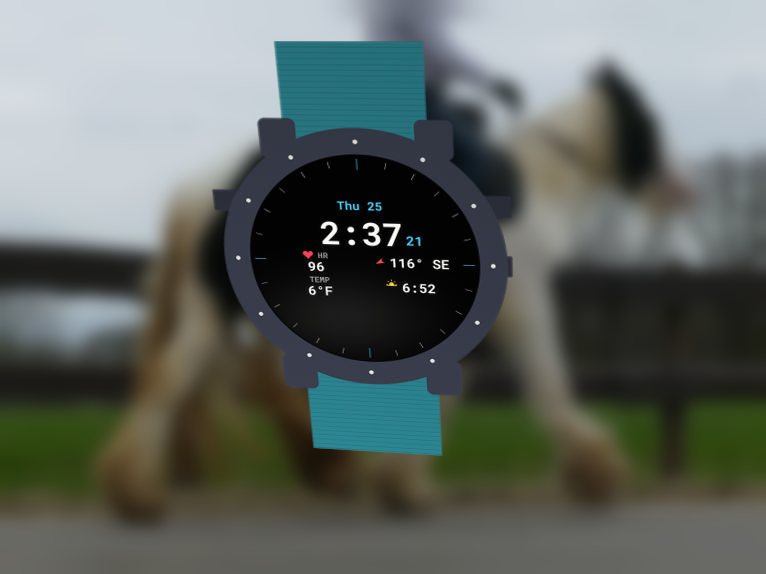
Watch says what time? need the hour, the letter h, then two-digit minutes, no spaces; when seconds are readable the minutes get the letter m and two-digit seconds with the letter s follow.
2h37m21s
